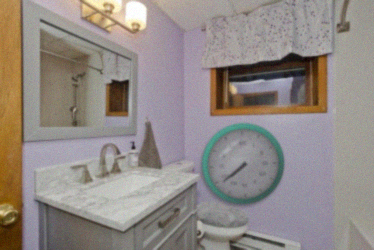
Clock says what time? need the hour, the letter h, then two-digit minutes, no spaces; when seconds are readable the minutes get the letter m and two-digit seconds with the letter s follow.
7h39
